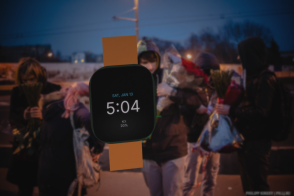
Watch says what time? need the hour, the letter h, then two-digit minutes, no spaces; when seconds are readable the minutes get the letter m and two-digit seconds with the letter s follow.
5h04
